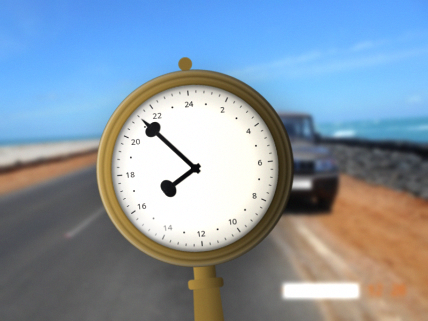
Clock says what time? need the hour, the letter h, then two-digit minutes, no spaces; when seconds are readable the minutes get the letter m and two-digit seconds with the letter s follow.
15h53
